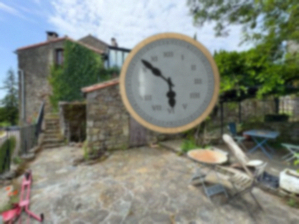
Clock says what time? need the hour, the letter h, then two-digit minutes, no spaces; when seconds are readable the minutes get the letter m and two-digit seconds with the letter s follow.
5h52
